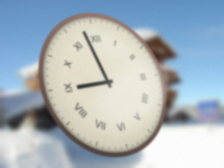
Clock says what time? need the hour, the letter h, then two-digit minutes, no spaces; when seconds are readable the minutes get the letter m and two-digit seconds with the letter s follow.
8h58
